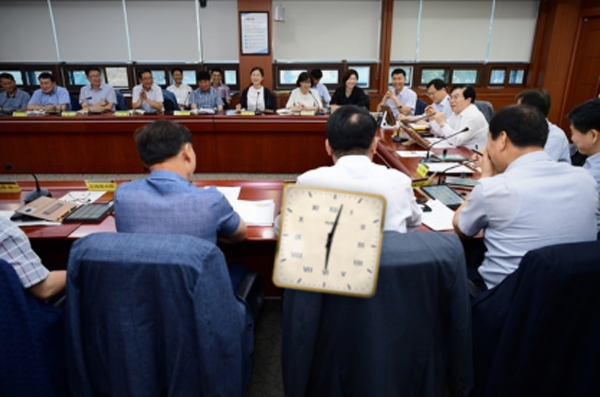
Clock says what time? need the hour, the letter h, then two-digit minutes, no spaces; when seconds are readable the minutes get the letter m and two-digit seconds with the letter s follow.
6h02
